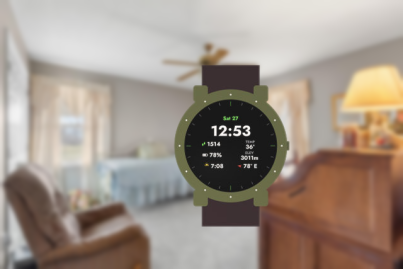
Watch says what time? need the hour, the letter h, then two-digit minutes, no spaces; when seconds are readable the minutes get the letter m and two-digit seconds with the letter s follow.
12h53
